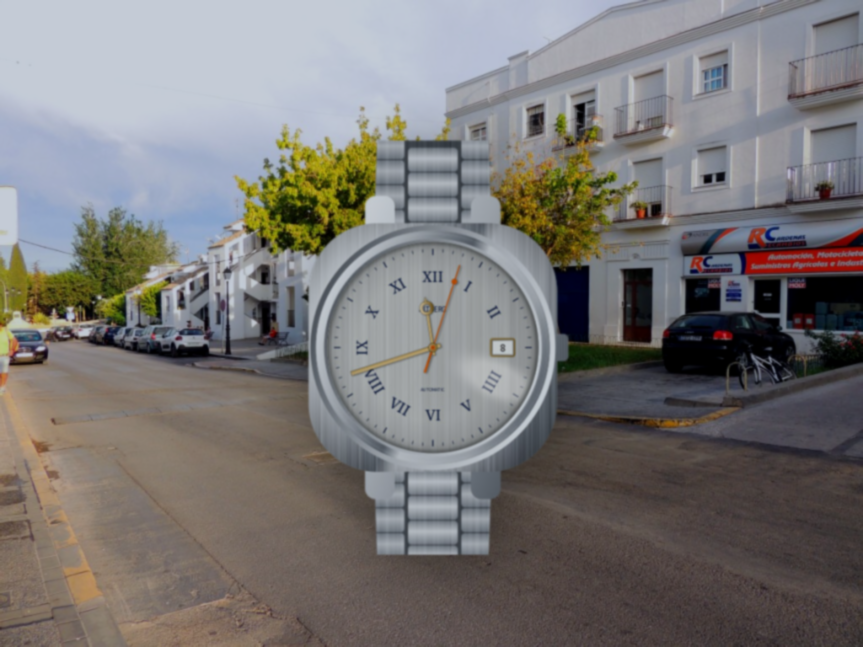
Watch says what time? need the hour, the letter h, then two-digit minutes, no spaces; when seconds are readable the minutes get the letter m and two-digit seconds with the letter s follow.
11h42m03s
